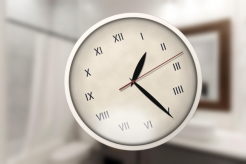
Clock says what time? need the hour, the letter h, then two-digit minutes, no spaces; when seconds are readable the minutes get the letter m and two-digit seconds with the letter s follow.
1h25m13s
